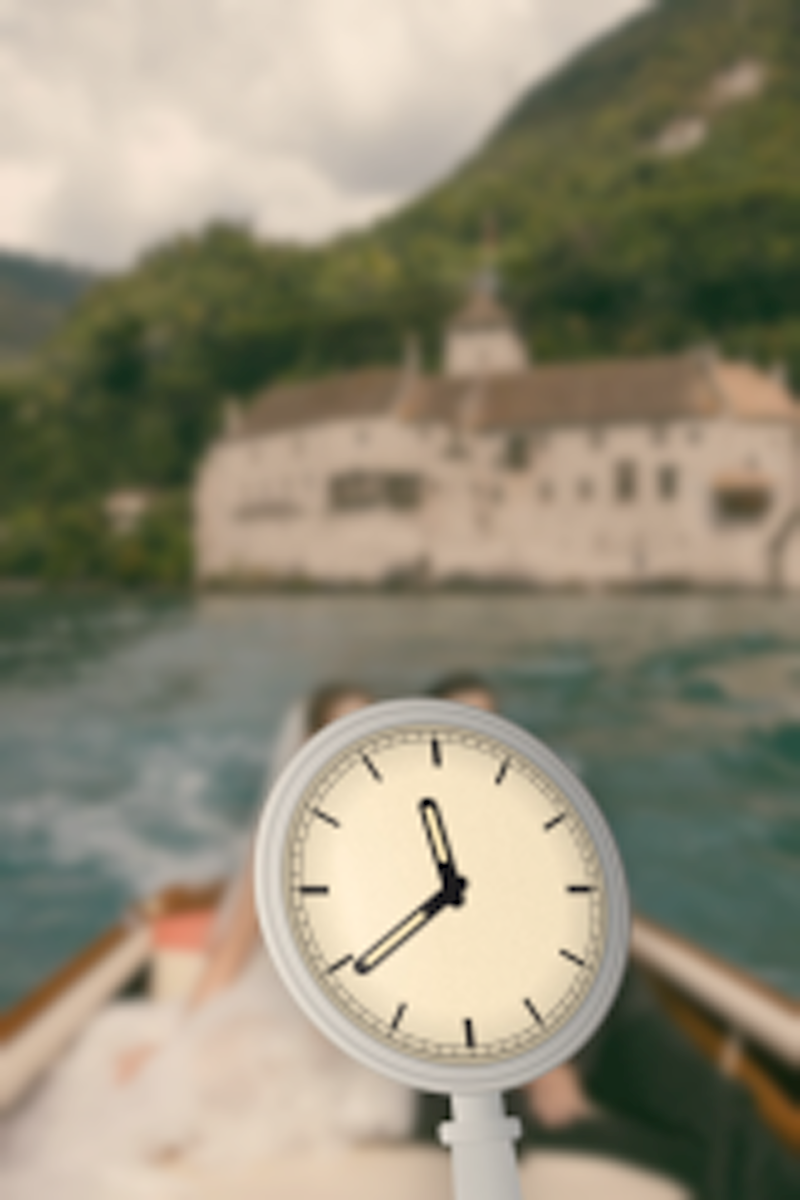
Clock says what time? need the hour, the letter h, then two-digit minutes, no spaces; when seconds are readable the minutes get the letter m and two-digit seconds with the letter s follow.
11h39
